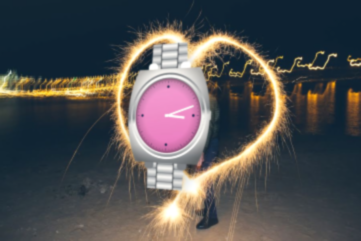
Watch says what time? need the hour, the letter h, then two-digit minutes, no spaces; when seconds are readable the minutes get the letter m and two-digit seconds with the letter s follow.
3h12
